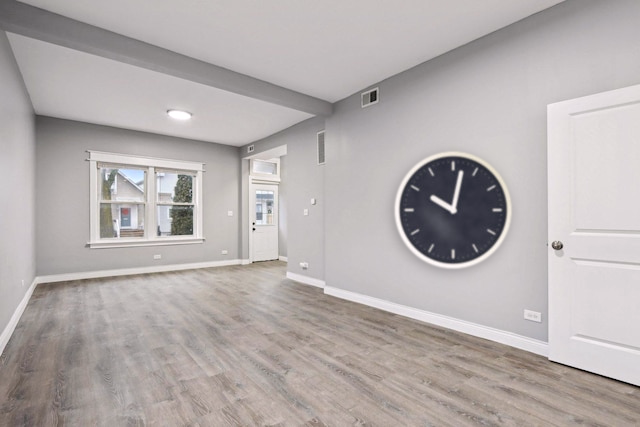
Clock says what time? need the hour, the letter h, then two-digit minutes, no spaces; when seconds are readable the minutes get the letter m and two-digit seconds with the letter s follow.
10h02
